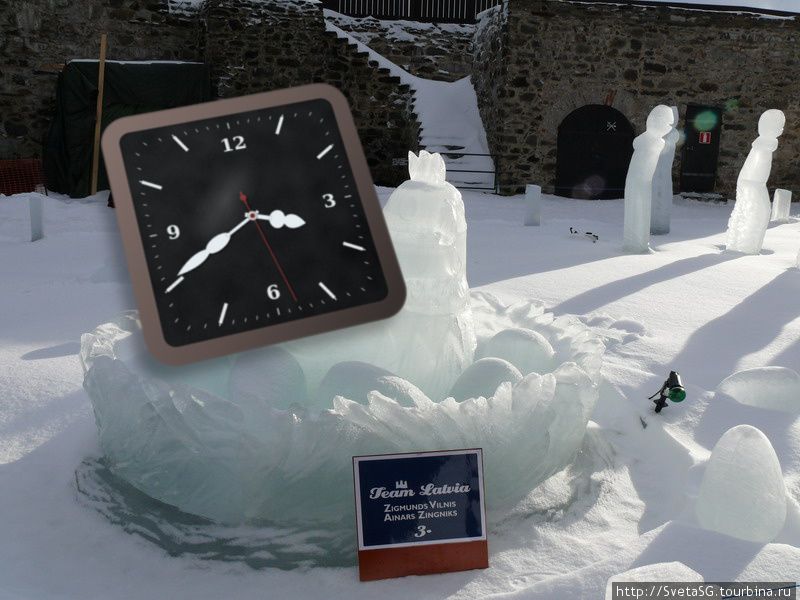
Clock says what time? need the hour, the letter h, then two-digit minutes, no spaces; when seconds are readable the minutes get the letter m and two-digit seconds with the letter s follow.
3h40m28s
